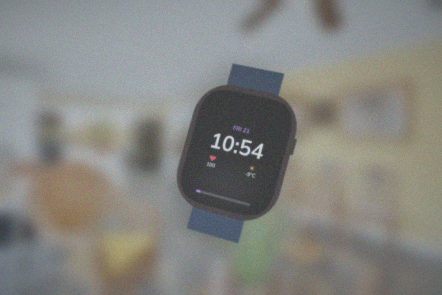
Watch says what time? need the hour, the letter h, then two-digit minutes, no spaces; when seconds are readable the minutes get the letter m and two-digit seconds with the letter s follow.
10h54
